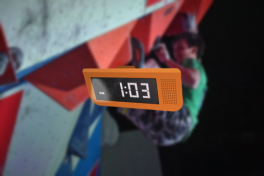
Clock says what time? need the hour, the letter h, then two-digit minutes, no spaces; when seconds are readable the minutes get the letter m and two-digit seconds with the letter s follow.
1h03
